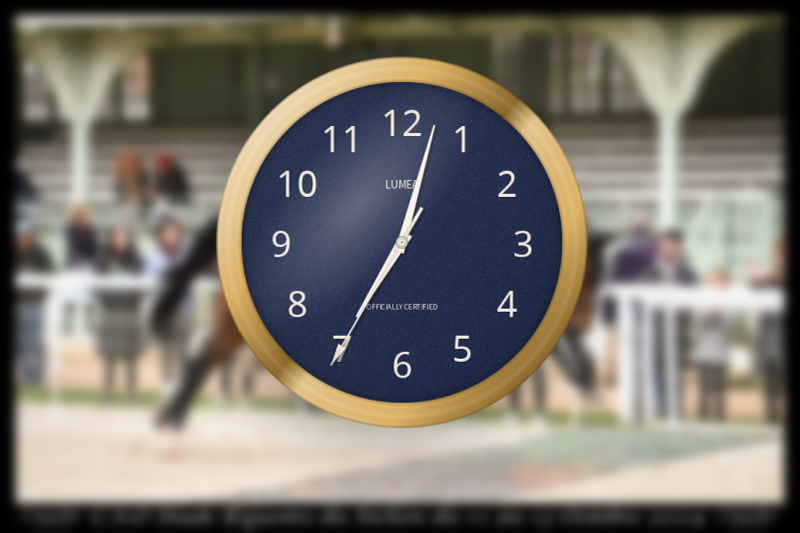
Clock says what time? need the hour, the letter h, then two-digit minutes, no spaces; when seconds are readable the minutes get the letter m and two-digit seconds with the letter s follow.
7h02m35s
